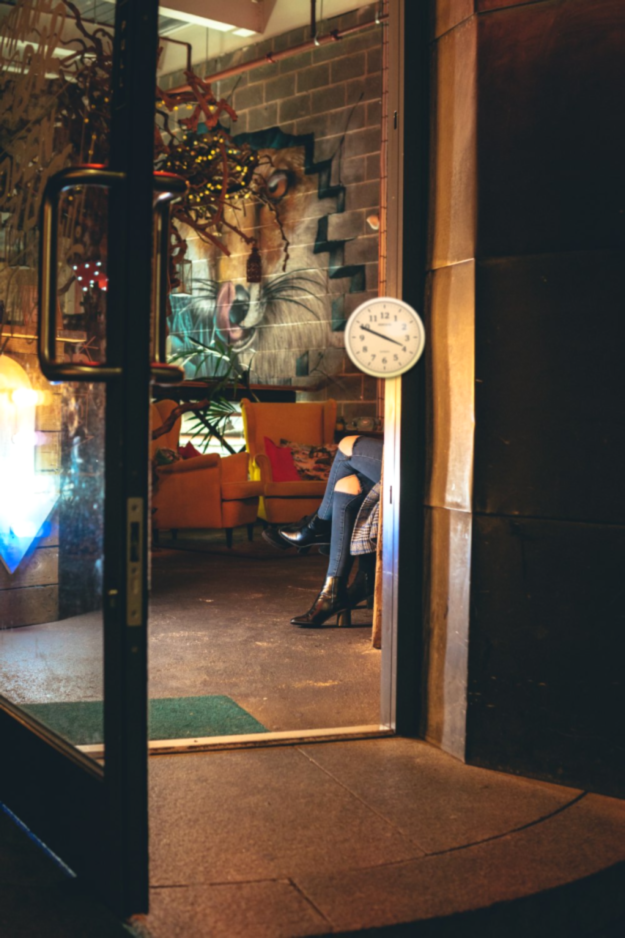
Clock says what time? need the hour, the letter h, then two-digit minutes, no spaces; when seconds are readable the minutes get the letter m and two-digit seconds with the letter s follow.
3h49
